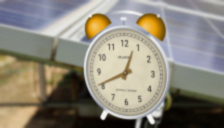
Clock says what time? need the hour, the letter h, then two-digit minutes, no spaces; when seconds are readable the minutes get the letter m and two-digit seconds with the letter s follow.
12h41
